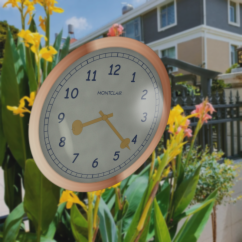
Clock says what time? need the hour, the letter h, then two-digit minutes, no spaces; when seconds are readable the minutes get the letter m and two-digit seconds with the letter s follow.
8h22
